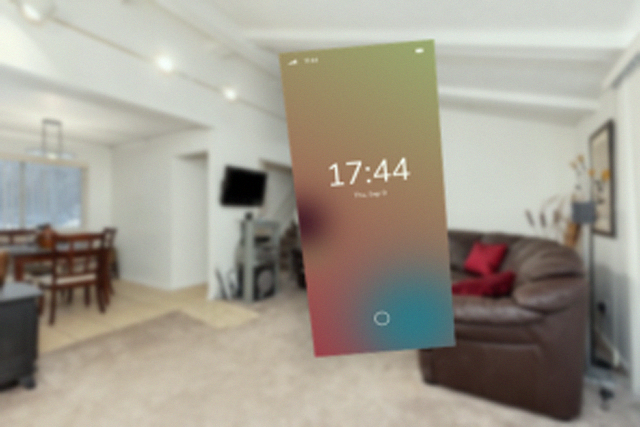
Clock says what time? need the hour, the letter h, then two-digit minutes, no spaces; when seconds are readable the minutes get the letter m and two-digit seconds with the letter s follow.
17h44
